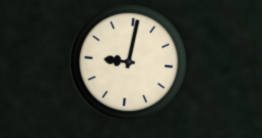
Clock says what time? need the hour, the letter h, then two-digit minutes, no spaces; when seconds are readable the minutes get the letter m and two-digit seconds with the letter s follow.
9h01
